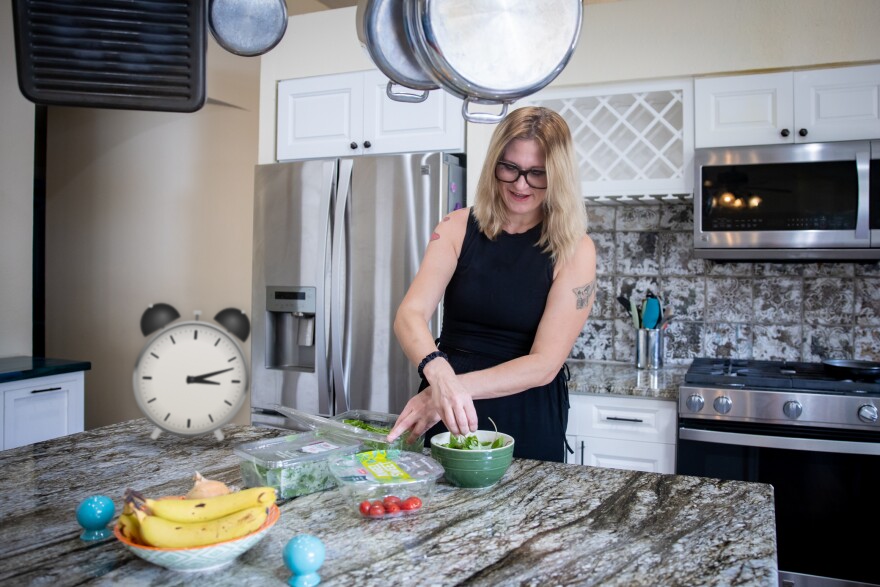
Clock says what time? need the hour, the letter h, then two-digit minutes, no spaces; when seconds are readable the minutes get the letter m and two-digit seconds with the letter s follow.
3h12
